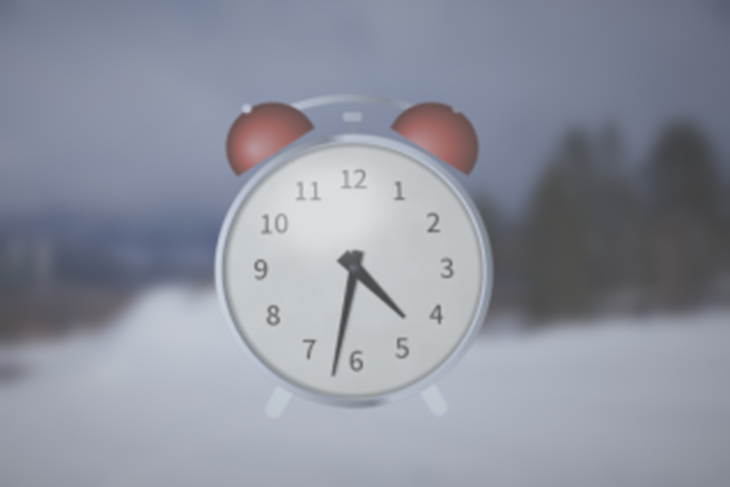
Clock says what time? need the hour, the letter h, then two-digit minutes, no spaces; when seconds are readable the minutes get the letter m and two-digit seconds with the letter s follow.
4h32
